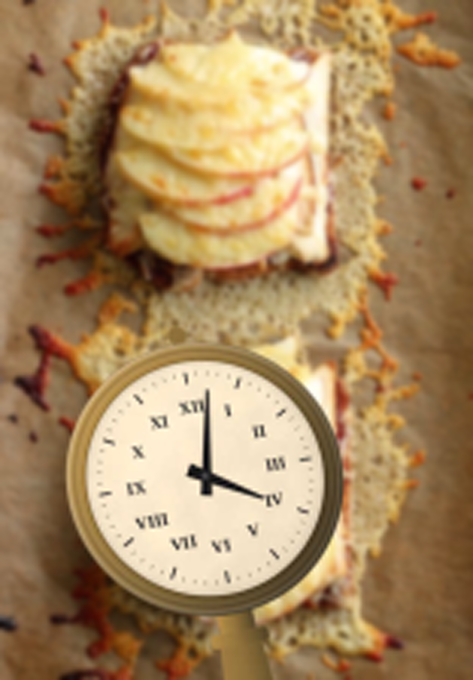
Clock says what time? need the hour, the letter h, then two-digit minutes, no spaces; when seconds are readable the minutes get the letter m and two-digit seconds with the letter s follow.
4h02
